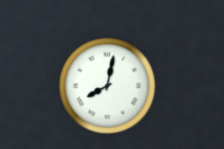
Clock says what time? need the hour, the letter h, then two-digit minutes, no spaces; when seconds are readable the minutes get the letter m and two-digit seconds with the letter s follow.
8h02
